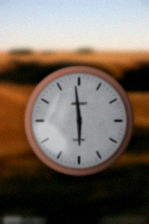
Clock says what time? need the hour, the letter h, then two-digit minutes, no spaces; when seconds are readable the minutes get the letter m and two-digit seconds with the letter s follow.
5h59
